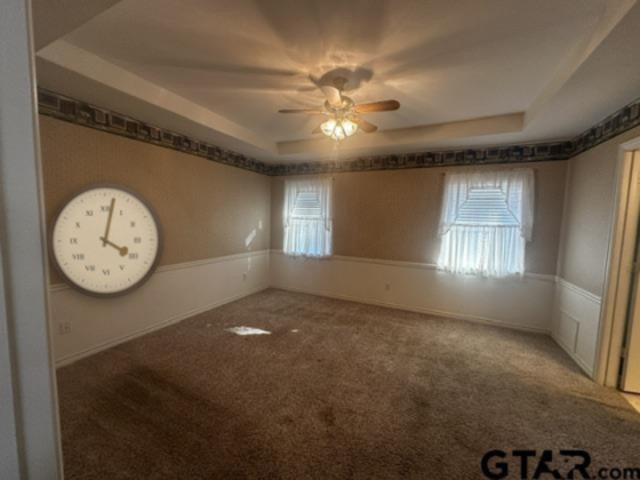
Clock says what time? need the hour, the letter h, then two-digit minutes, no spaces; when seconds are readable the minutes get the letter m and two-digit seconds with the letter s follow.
4h02
